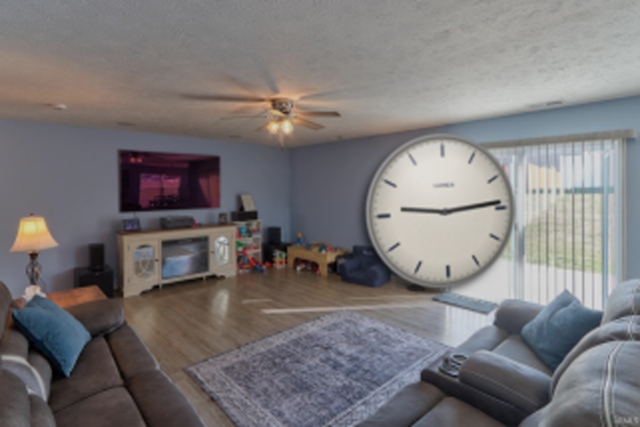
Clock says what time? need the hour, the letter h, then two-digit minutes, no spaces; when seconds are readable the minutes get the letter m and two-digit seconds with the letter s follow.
9h14
